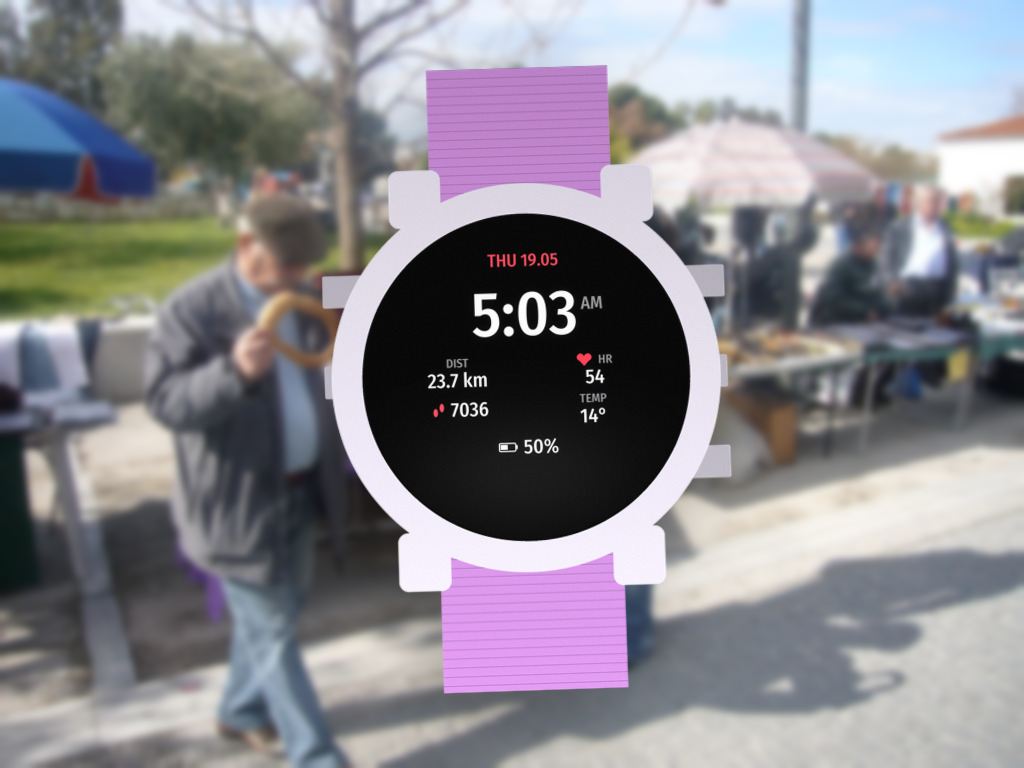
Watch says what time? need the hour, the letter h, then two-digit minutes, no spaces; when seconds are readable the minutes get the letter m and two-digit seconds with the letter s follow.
5h03
